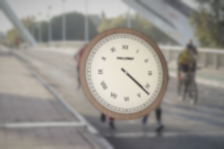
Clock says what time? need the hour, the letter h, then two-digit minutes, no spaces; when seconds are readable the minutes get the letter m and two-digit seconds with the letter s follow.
4h22
